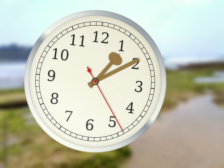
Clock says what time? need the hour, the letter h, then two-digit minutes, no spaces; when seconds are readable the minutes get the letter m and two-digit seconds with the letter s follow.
1h09m24s
